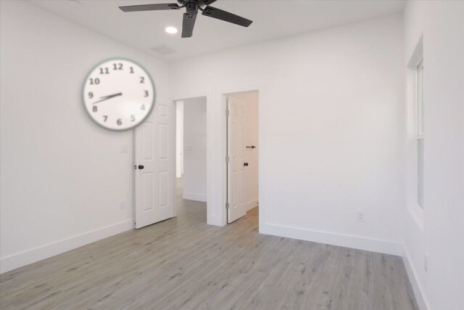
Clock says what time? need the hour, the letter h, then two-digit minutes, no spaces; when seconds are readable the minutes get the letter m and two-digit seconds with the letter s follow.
8h42
